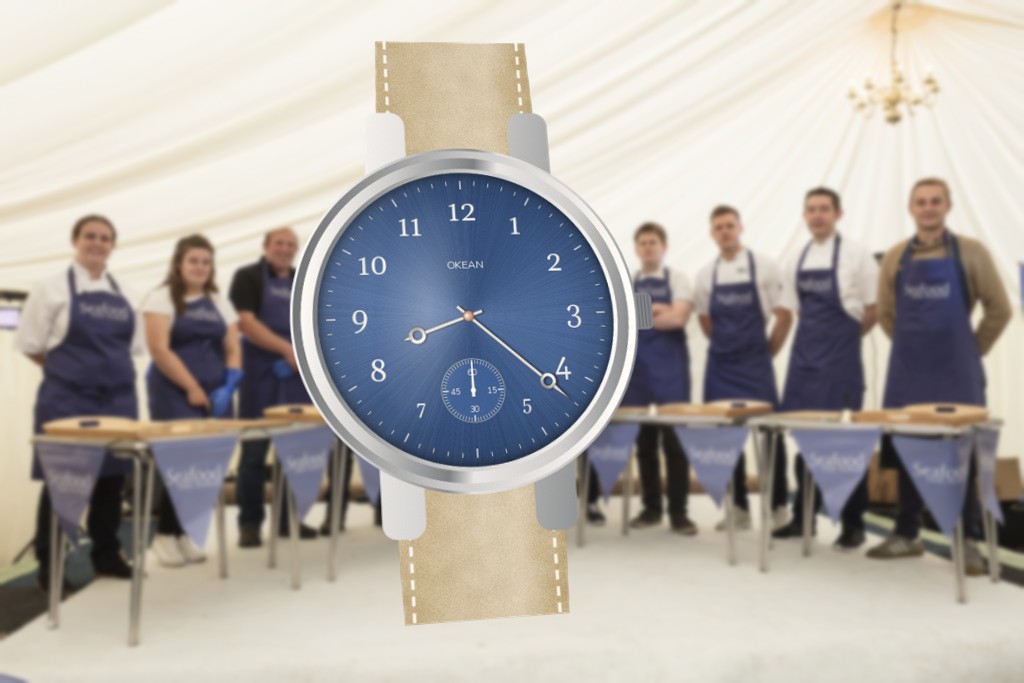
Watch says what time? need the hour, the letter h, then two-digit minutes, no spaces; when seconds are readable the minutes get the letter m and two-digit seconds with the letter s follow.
8h22
